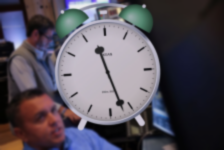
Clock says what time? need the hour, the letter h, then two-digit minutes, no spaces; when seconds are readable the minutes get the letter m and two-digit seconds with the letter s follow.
11h27
